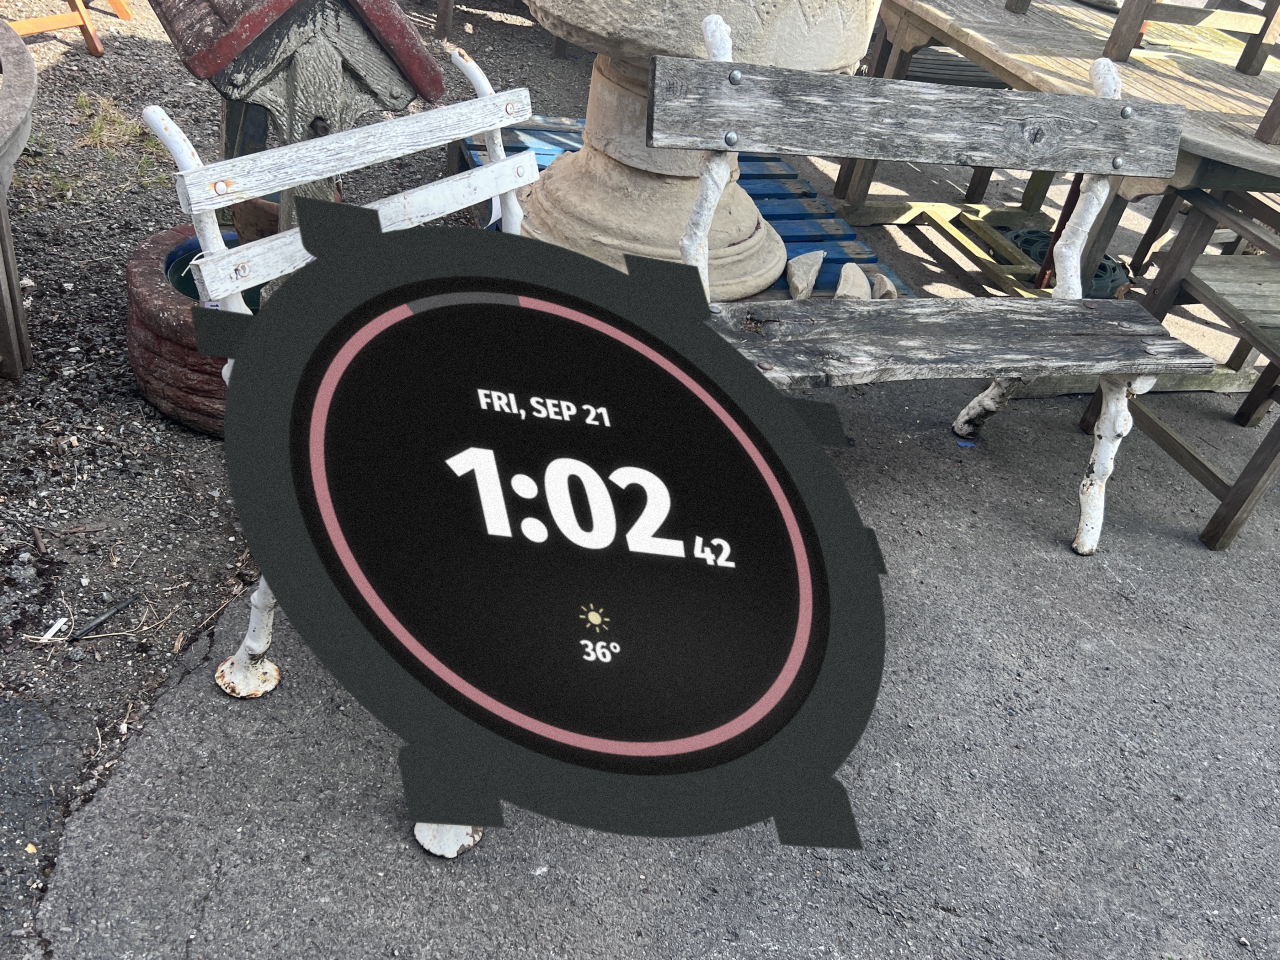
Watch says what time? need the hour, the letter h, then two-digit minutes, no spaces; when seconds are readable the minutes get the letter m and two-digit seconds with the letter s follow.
1h02m42s
